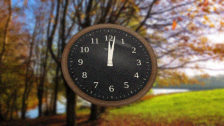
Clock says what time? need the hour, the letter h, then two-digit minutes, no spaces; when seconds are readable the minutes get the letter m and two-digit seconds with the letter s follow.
12h02
